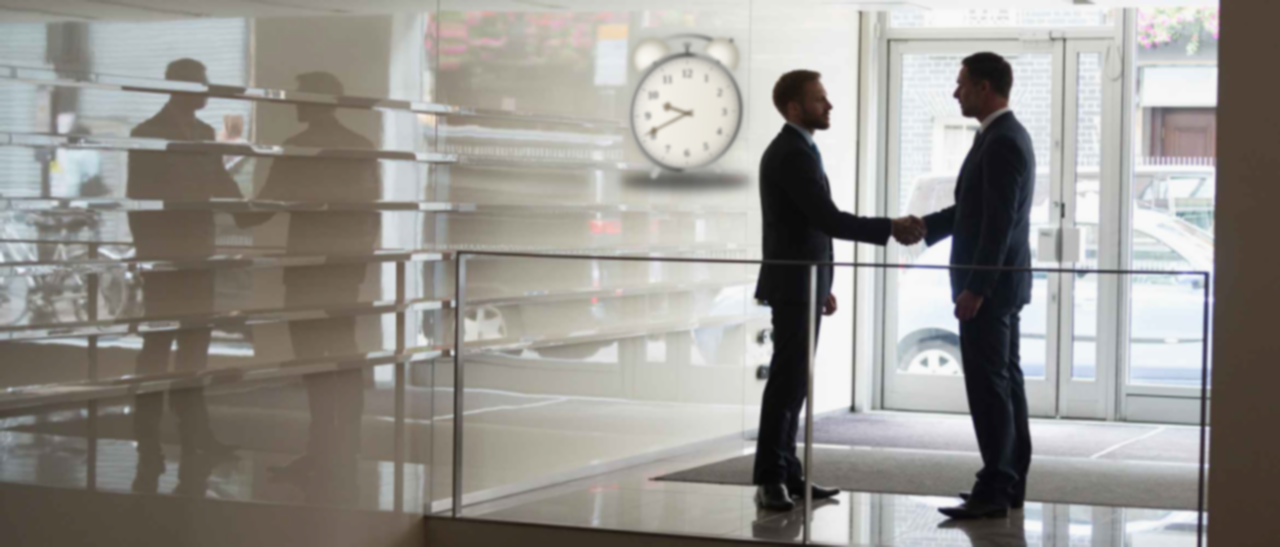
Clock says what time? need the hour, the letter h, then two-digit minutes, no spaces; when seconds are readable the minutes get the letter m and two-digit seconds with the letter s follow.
9h41
